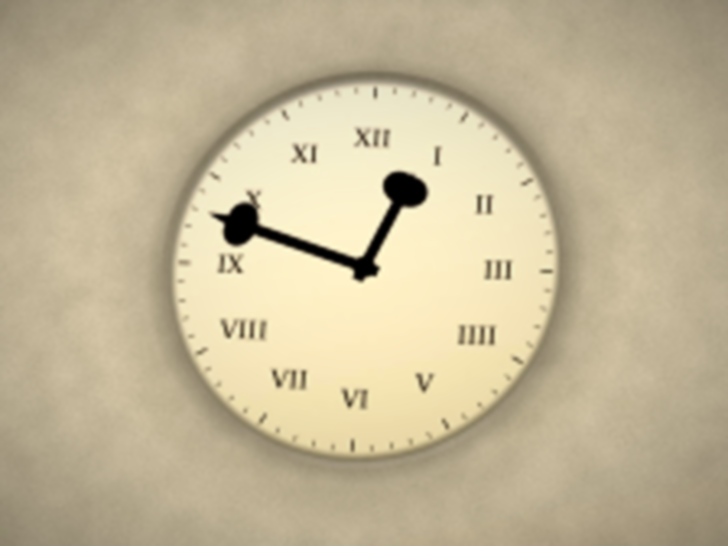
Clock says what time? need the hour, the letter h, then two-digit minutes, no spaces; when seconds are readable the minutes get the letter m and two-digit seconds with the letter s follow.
12h48
